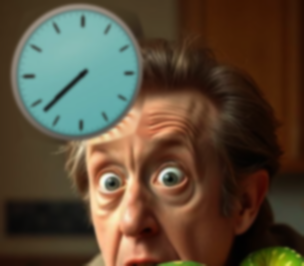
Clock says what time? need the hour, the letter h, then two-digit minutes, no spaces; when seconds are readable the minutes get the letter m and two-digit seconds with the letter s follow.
7h38
